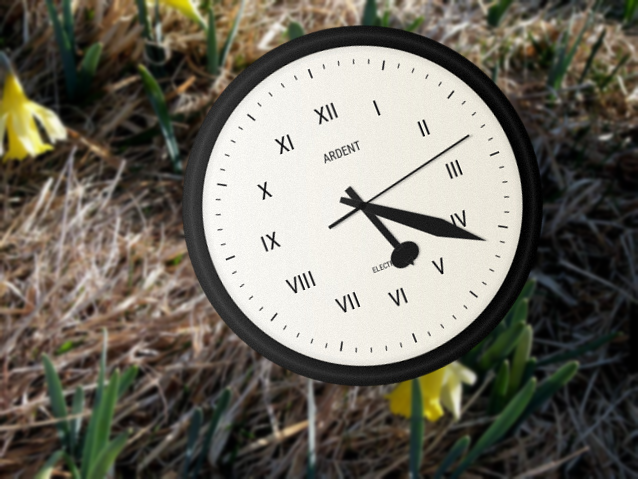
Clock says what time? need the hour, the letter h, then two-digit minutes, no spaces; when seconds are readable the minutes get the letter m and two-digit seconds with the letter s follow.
5h21m13s
